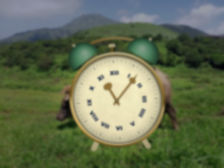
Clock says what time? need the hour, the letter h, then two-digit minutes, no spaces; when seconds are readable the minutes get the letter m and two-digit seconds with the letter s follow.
11h07
